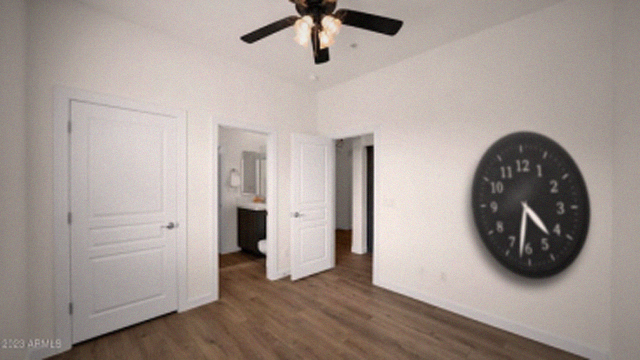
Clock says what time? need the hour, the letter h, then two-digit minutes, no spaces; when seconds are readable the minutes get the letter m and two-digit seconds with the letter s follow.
4h32
